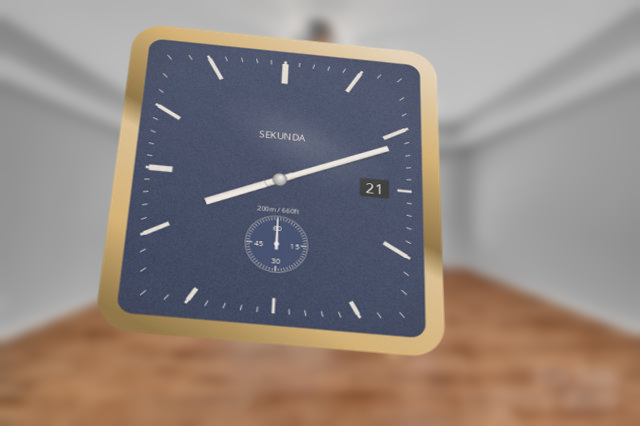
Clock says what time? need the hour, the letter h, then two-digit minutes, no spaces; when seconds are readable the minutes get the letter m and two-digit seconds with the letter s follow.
8h11
